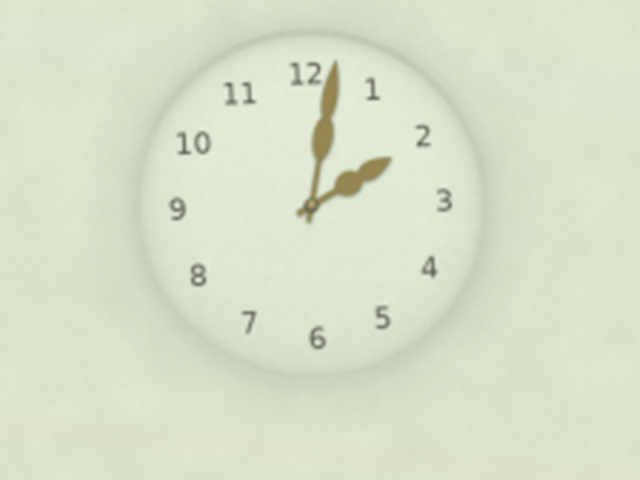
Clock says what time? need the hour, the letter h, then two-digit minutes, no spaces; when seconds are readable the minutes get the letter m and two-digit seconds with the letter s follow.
2h02
